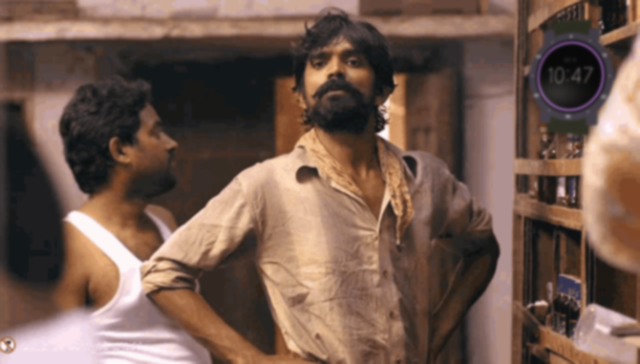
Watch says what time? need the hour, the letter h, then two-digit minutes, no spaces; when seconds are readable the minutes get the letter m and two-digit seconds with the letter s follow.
10h47
